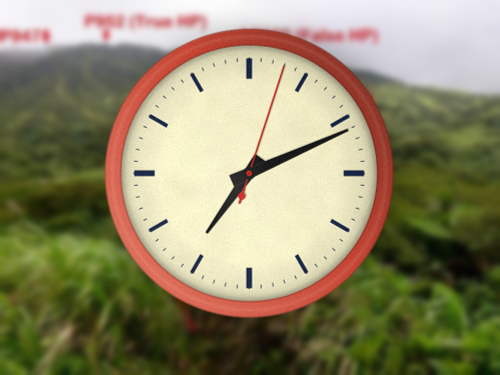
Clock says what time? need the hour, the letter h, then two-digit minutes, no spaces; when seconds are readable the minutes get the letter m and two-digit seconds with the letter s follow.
7h11m03s
